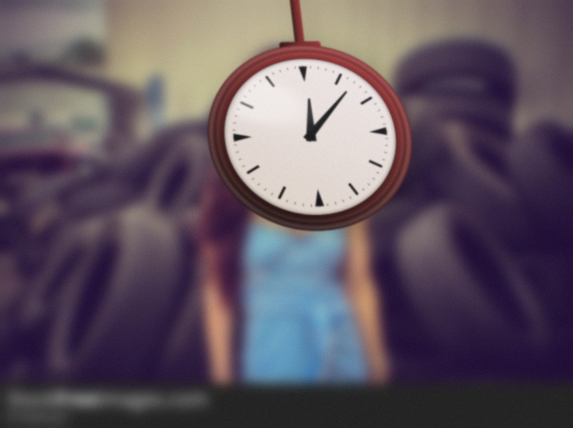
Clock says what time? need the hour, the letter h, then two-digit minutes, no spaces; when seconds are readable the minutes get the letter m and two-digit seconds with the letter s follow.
12h07
